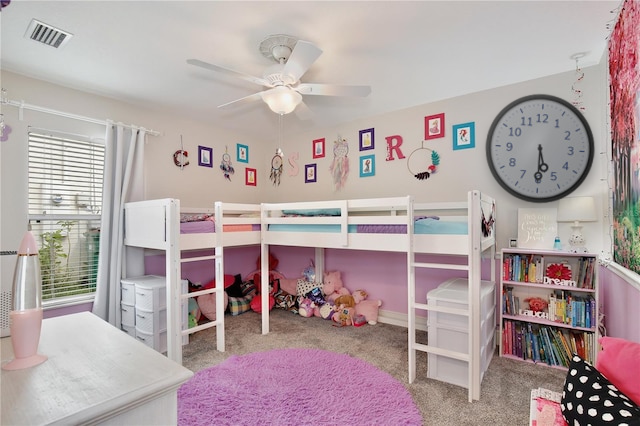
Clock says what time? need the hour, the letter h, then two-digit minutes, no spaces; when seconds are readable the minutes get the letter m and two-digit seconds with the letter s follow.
5h30
